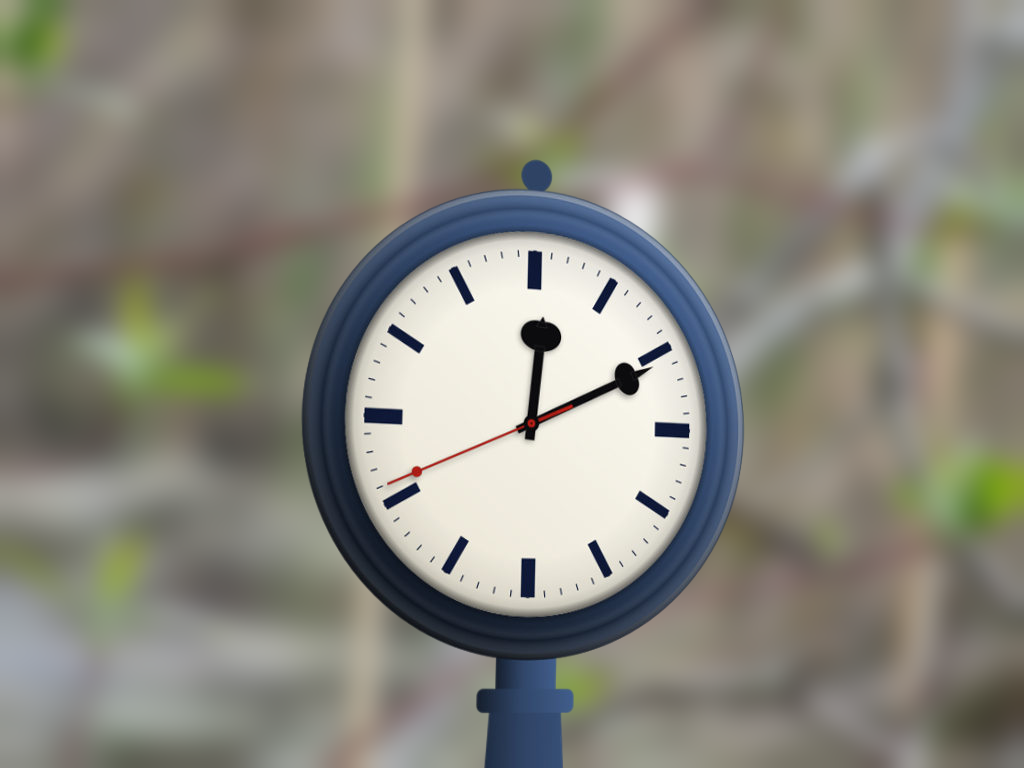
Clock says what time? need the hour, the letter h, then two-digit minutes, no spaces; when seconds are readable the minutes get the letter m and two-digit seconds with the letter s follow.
12h10m41s
